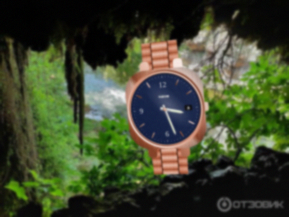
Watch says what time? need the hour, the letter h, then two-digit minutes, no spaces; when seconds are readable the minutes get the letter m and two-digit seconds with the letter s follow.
3h27
